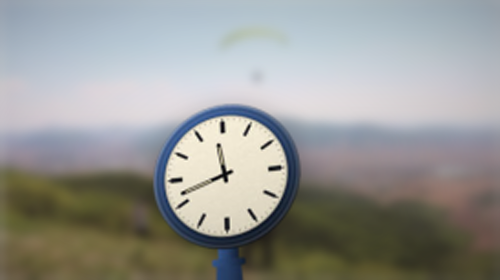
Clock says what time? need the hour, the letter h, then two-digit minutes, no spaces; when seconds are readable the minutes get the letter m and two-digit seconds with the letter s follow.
11h42
